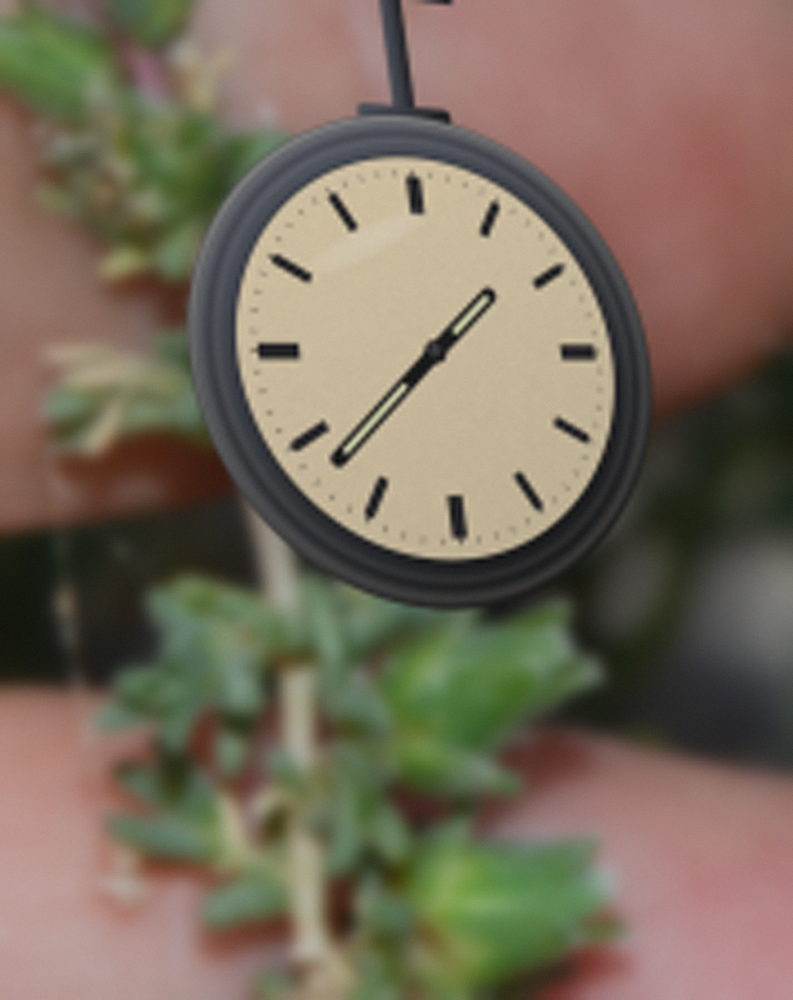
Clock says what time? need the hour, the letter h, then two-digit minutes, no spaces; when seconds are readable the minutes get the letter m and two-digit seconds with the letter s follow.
1h38
